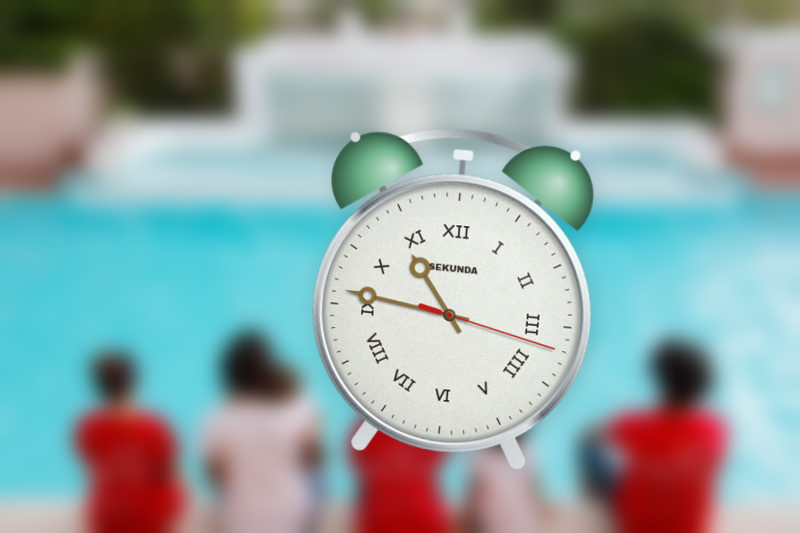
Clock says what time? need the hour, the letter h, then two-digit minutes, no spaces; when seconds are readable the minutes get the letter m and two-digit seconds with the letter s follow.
10h46m17s
